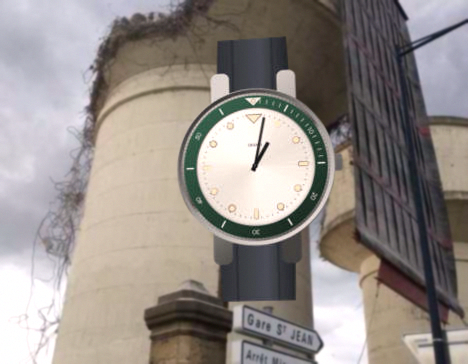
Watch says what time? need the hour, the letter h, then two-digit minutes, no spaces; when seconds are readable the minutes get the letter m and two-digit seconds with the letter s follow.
1h02
